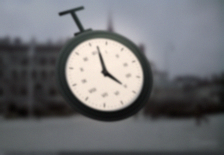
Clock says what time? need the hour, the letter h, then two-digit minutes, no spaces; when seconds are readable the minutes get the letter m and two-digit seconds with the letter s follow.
5h02
